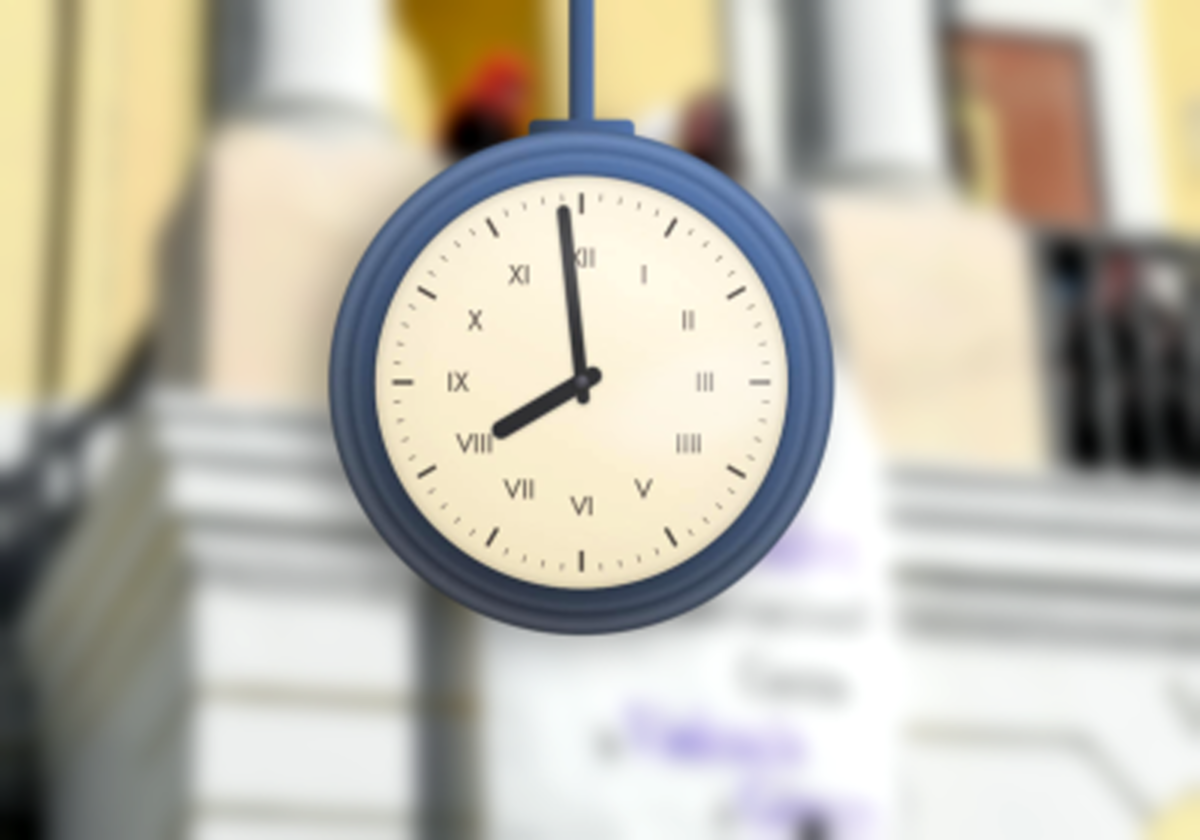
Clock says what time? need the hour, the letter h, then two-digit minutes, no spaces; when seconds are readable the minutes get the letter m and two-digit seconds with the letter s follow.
7h59
